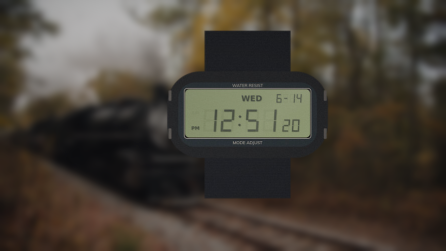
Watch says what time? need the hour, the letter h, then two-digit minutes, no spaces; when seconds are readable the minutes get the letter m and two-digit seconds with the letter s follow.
12h51m20s
